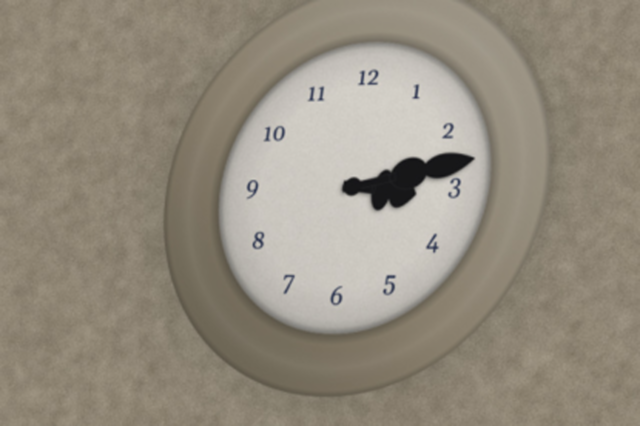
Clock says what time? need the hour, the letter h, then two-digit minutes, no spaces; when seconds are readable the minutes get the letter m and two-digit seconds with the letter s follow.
3h13
